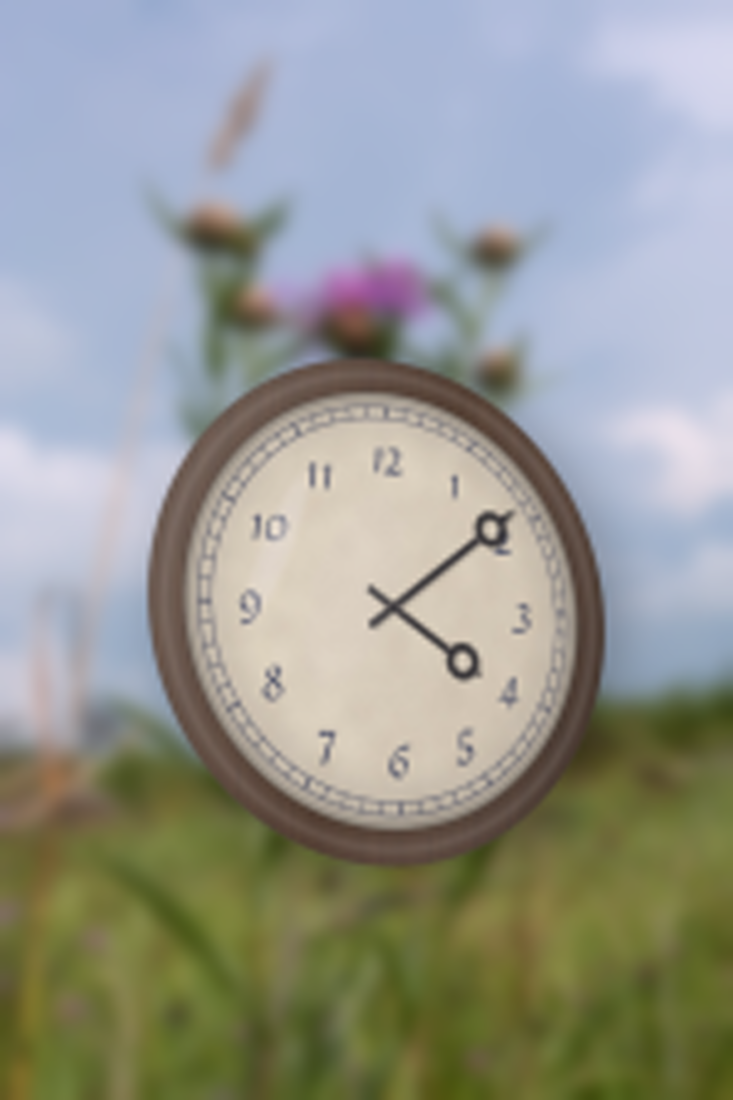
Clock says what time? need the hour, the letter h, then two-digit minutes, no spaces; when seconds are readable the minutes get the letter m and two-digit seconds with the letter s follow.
4h09
